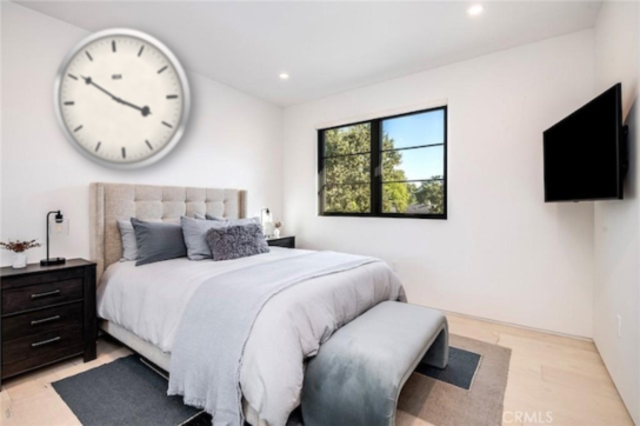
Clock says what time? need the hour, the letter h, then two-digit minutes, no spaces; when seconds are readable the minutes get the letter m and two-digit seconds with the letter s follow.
3h51
